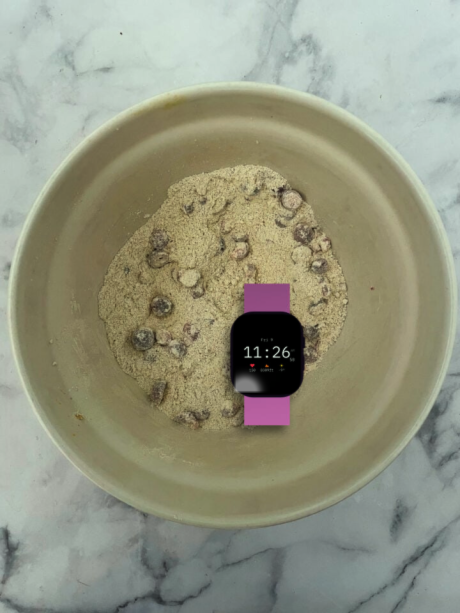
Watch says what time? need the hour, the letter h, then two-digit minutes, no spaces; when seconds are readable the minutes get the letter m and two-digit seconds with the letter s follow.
11h26
